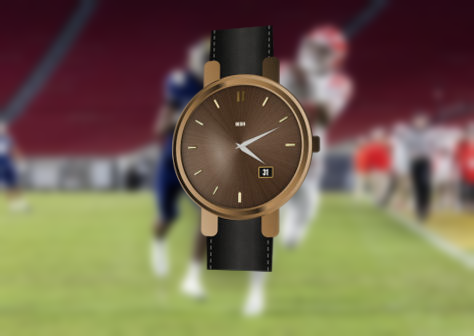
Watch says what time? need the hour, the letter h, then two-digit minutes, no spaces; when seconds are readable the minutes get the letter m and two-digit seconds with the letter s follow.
4h11
